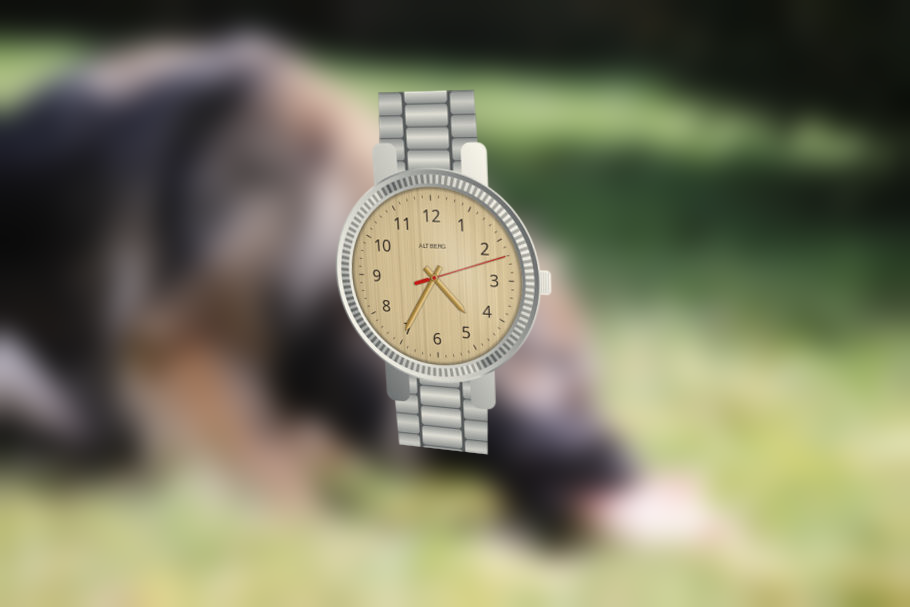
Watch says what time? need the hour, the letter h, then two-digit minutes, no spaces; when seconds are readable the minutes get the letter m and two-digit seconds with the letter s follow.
4h35m12s
